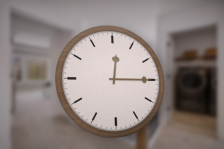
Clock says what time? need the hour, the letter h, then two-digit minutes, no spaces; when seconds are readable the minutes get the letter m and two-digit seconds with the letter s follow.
12h15
